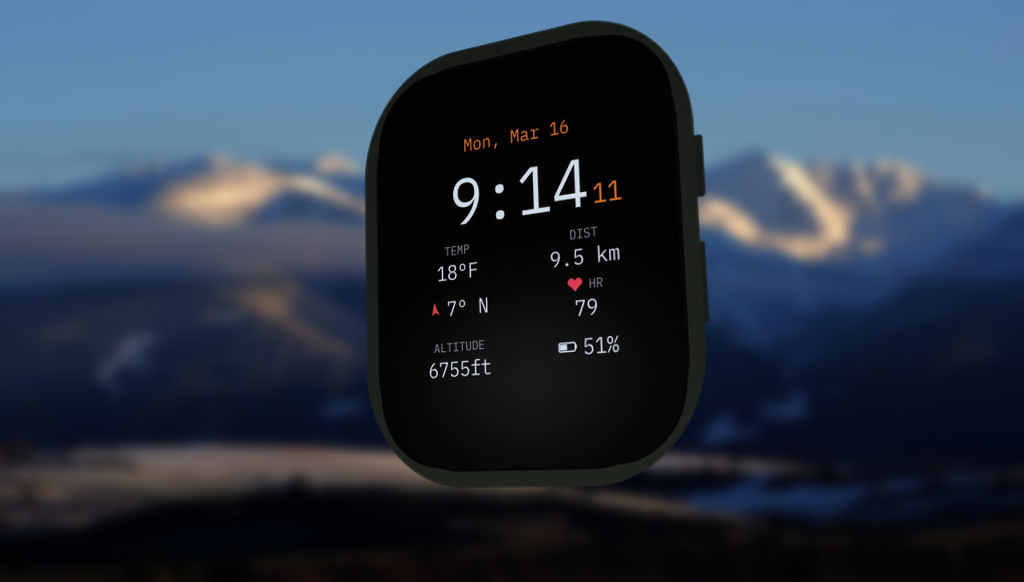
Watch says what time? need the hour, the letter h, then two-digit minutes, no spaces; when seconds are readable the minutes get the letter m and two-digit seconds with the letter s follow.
9h14m11s
